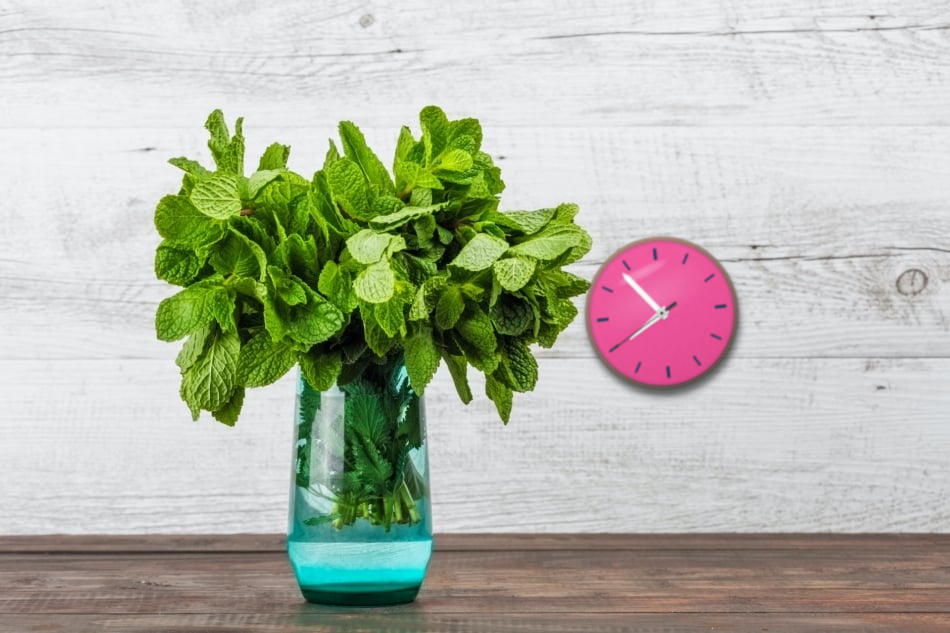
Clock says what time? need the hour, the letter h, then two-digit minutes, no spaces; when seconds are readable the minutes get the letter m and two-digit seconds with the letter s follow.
7h53m40s
